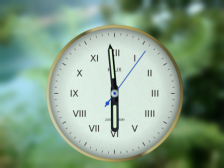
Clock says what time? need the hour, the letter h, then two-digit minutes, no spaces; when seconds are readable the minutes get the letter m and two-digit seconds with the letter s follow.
5h59m06s
